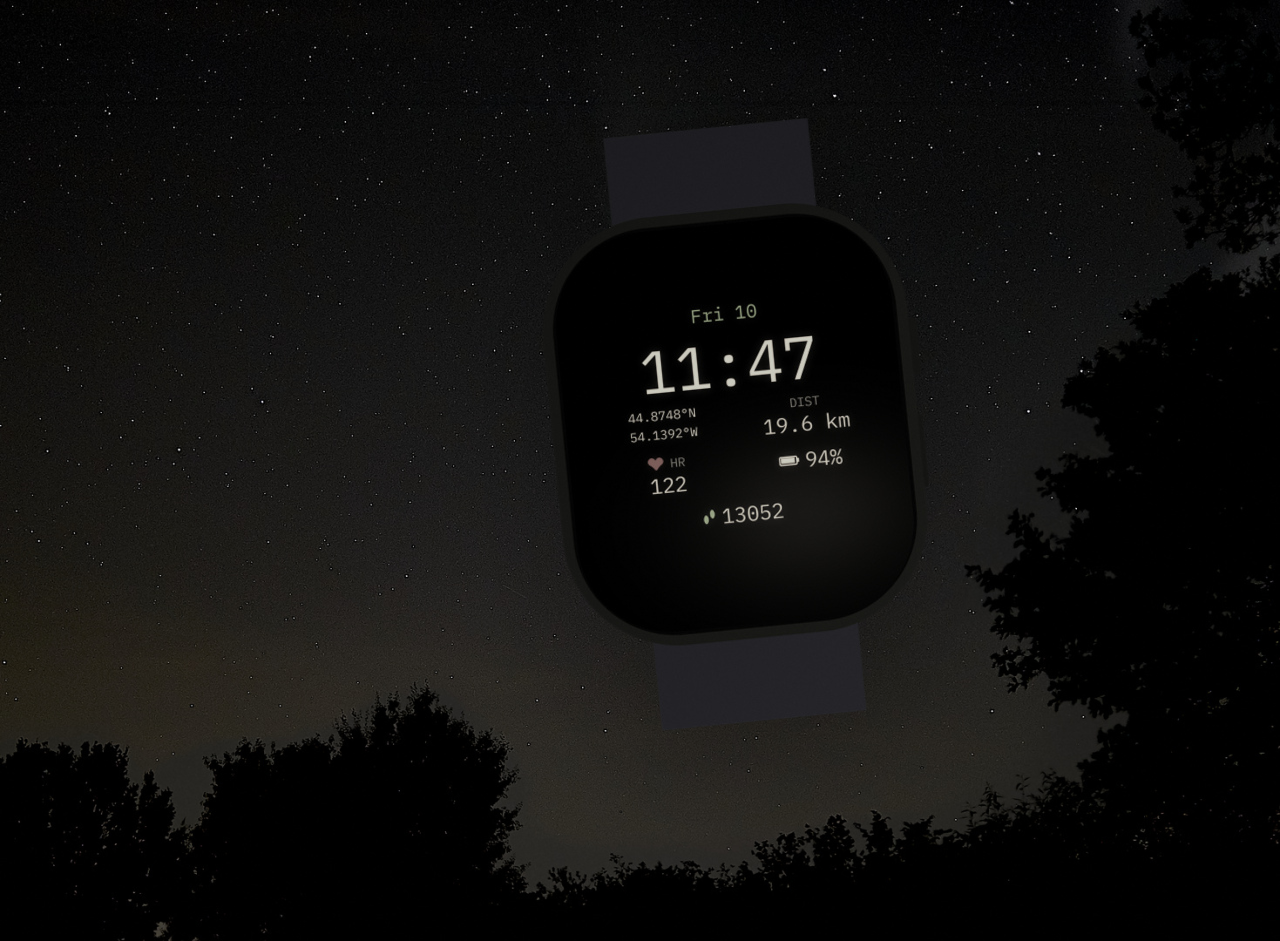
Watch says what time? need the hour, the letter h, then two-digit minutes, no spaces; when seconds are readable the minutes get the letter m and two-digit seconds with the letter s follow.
11h47
